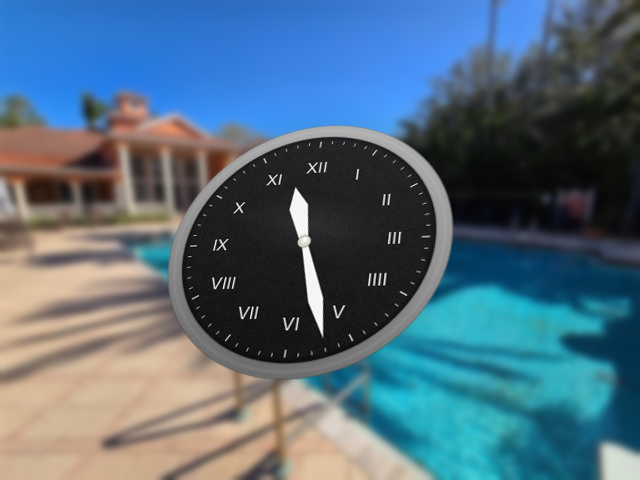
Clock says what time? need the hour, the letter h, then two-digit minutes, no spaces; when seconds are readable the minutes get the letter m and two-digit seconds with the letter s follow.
11h27
